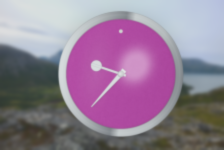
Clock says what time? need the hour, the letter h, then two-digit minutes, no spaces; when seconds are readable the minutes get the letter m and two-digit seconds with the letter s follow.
9h37
